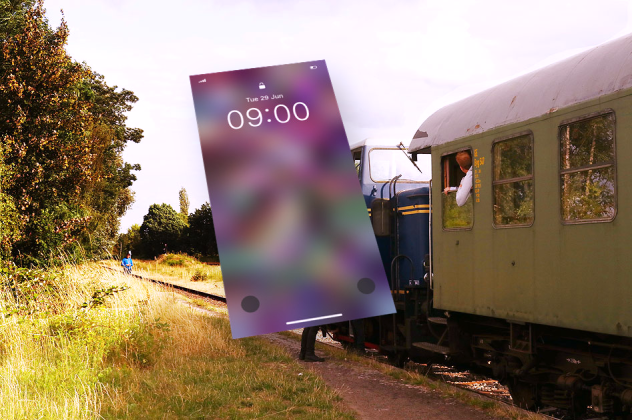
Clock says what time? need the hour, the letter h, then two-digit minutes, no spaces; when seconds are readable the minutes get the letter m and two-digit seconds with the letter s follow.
9h00
